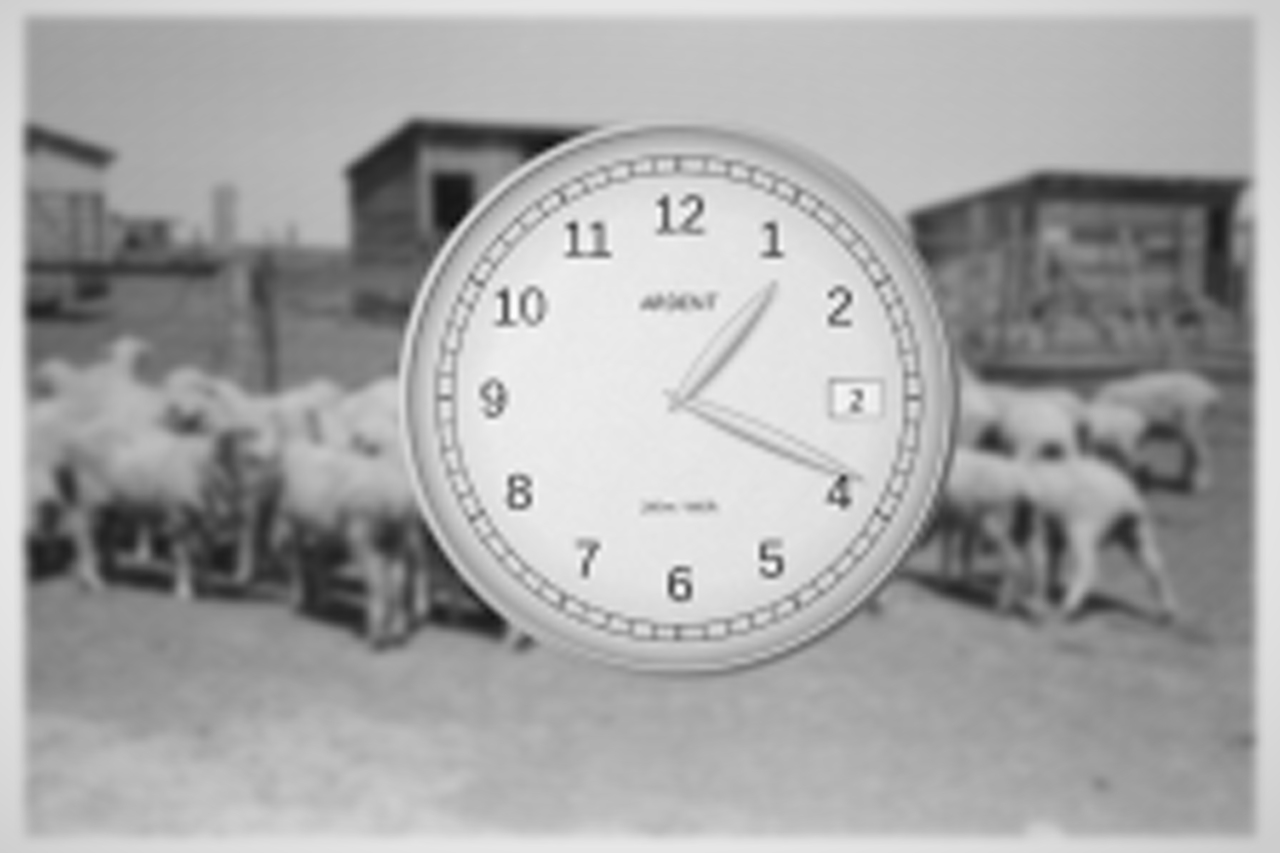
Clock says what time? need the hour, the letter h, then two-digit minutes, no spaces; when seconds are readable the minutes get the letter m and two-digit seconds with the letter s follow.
1h19
